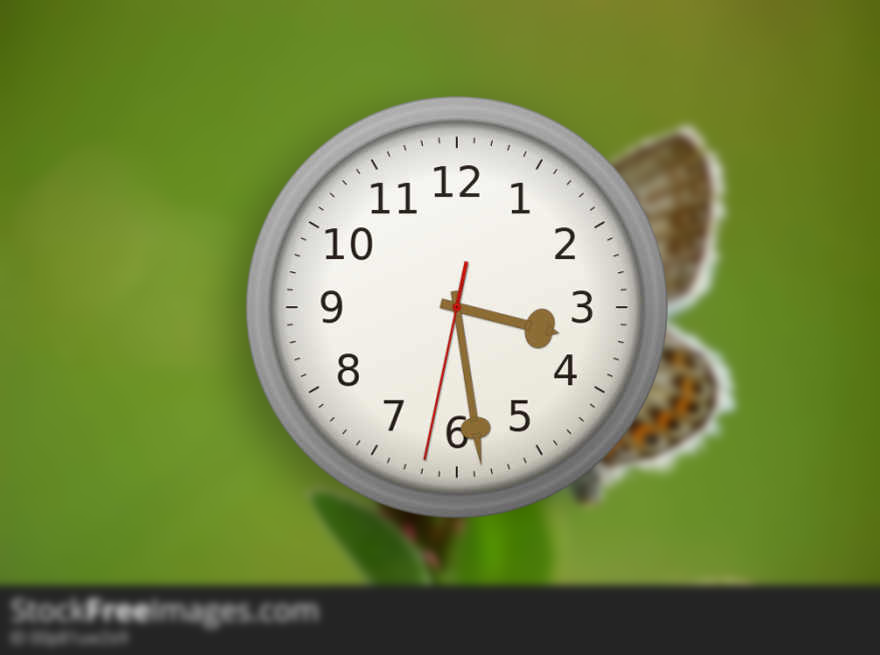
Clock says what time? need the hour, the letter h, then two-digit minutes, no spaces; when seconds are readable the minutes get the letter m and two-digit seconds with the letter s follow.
3h28m32s
